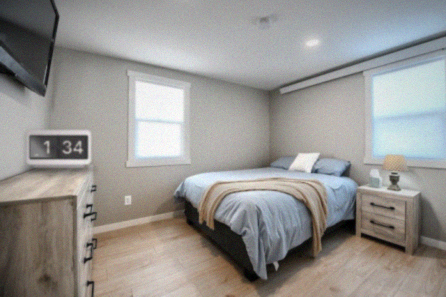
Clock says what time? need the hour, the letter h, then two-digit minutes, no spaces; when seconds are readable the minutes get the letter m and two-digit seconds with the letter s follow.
1h34
